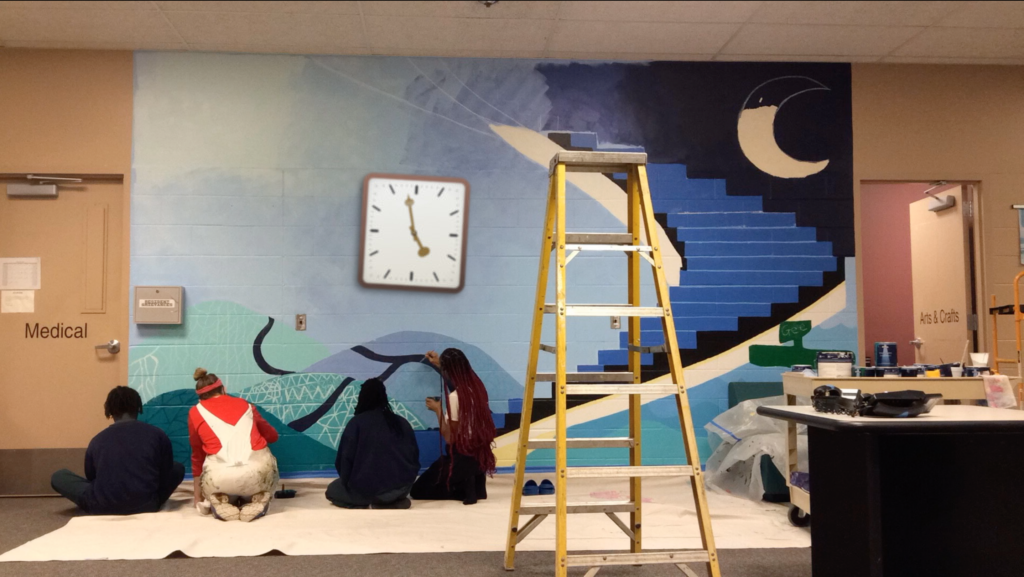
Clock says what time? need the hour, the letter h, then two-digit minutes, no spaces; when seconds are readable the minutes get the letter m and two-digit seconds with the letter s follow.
4h58
